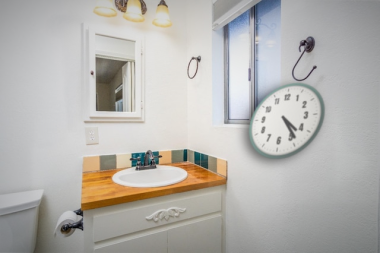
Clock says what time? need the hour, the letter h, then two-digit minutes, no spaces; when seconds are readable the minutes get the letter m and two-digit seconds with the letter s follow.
4h24
